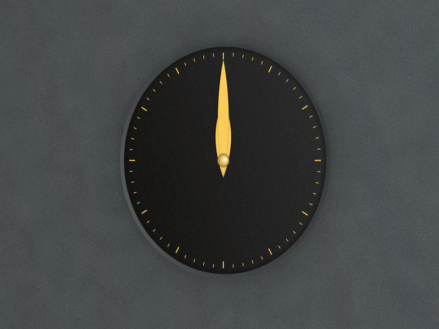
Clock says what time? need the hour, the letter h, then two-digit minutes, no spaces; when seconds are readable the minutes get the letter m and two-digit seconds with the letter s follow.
12h00
